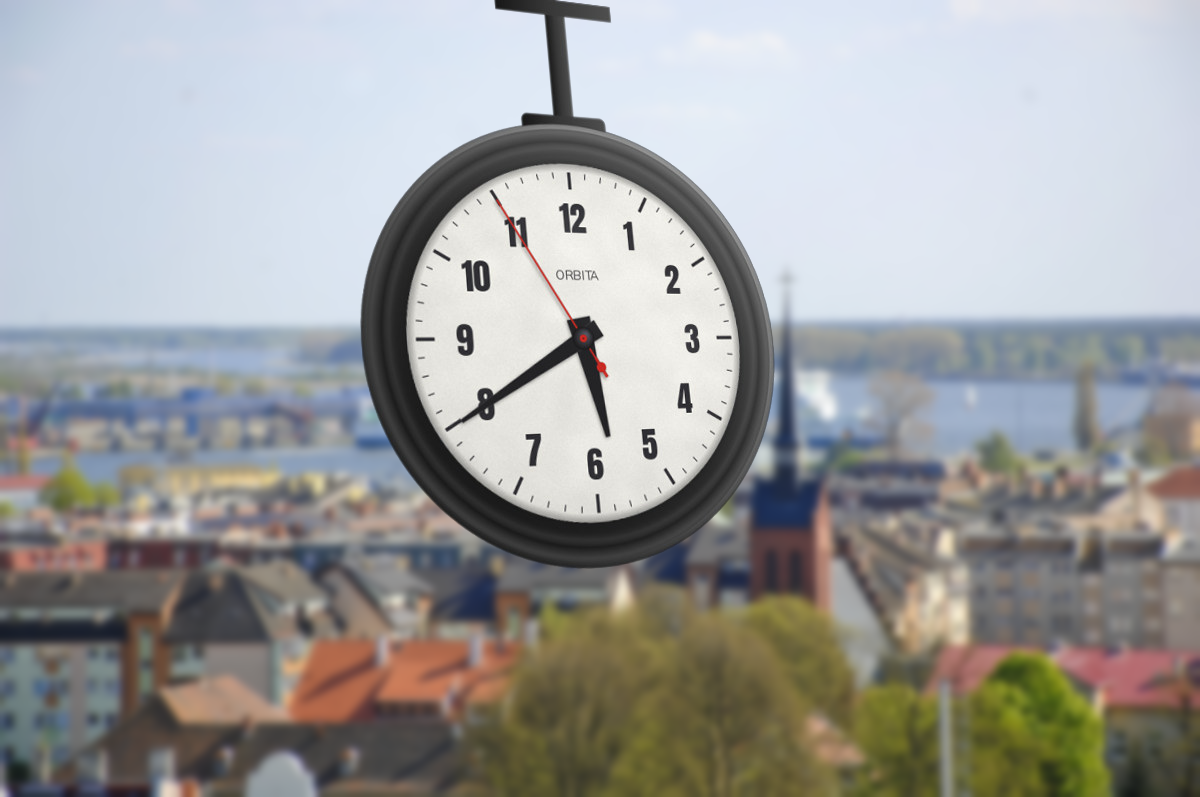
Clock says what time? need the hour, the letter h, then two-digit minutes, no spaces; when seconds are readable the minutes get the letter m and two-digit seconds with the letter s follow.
5h39m55s
